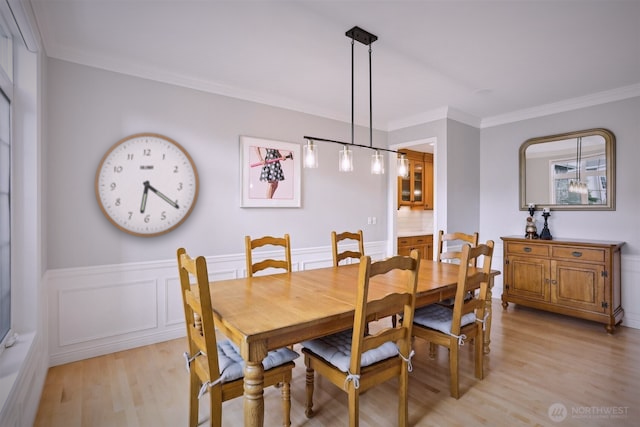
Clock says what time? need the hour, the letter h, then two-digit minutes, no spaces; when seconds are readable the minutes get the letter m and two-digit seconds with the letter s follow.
6h21
